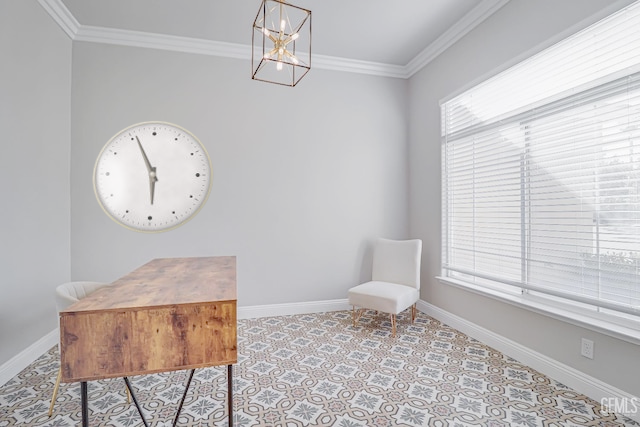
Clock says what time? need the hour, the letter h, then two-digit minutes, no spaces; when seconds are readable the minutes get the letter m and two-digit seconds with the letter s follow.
5h56
